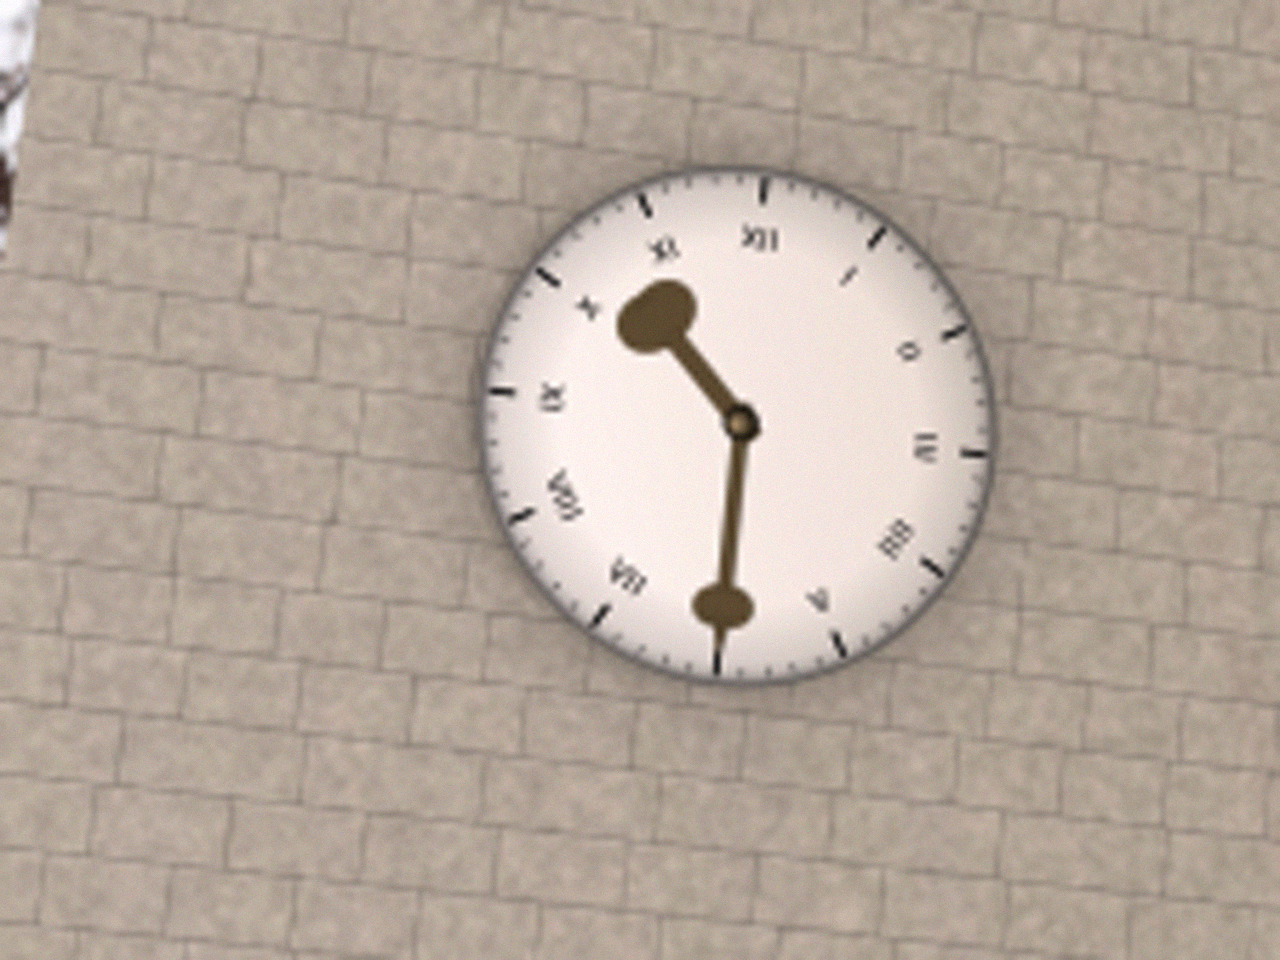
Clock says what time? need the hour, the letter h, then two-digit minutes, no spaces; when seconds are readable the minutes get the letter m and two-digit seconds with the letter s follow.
10h30
